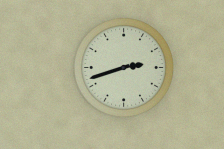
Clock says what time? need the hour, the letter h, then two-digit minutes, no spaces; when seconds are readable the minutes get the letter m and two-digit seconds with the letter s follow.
2h42
